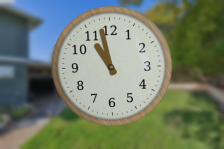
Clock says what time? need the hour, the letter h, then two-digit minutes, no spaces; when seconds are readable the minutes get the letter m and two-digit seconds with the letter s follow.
10h58
